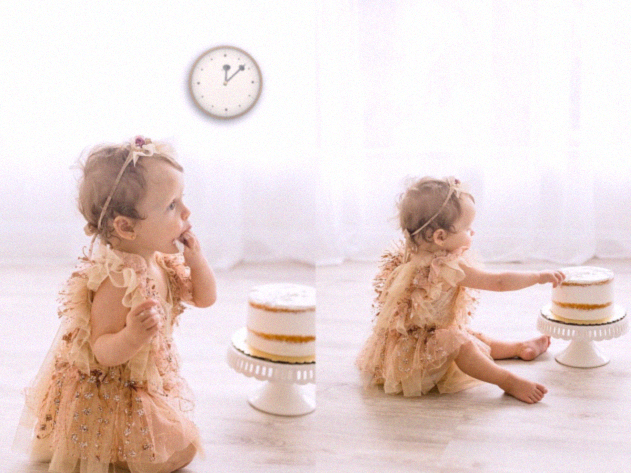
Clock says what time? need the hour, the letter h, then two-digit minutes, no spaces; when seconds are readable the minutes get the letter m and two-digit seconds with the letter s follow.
12h08
